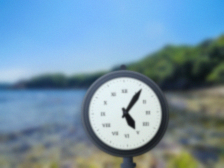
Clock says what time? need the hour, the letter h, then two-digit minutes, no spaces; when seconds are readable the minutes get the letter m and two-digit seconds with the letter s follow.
5h06
